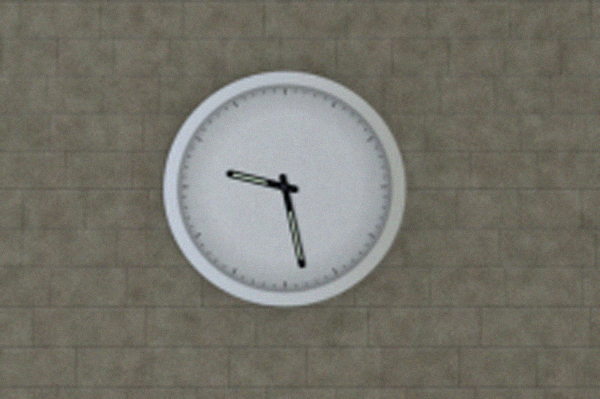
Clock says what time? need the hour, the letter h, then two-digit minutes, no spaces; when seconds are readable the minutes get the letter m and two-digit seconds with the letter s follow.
9h28
